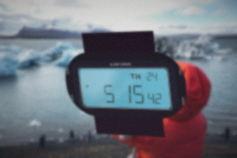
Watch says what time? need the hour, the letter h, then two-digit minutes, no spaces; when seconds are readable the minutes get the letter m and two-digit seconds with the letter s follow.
5h15
